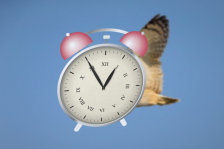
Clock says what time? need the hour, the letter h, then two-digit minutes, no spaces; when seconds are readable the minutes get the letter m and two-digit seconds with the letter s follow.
12h55
